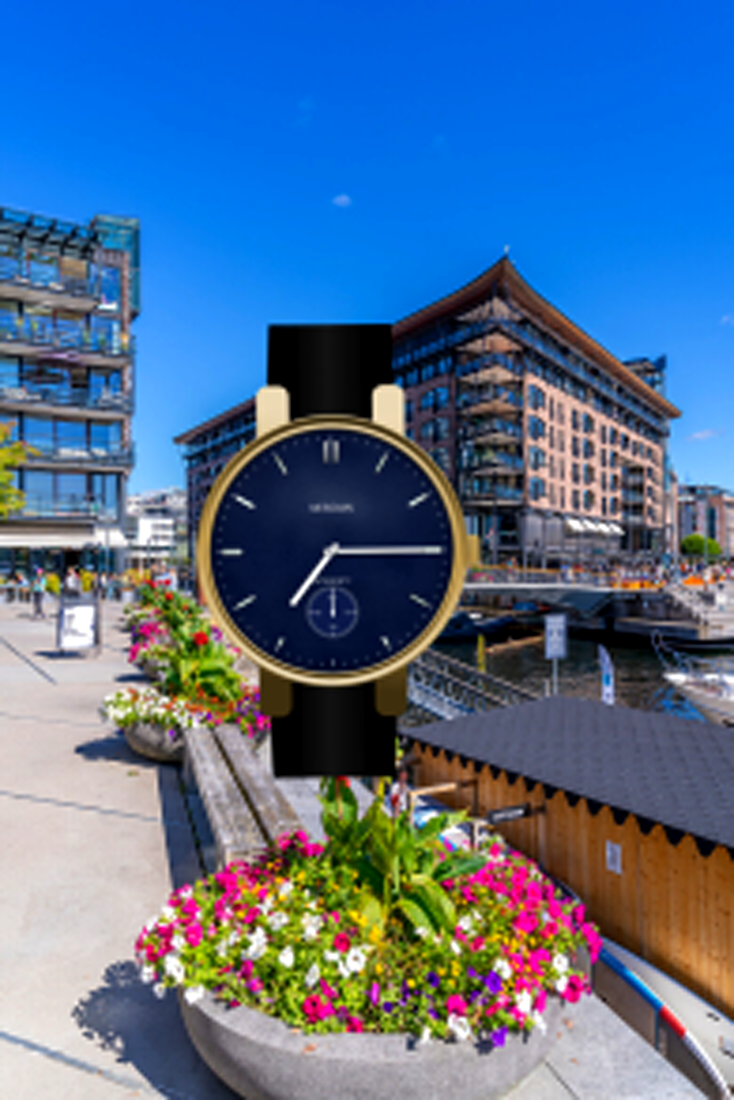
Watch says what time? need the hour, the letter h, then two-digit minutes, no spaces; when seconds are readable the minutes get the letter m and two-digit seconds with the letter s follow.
7h15
